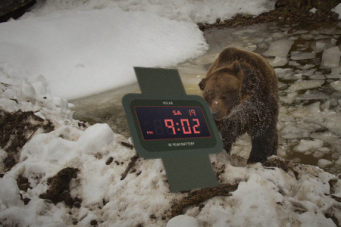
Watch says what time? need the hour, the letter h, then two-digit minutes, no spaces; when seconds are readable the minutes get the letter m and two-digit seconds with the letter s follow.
9h02
